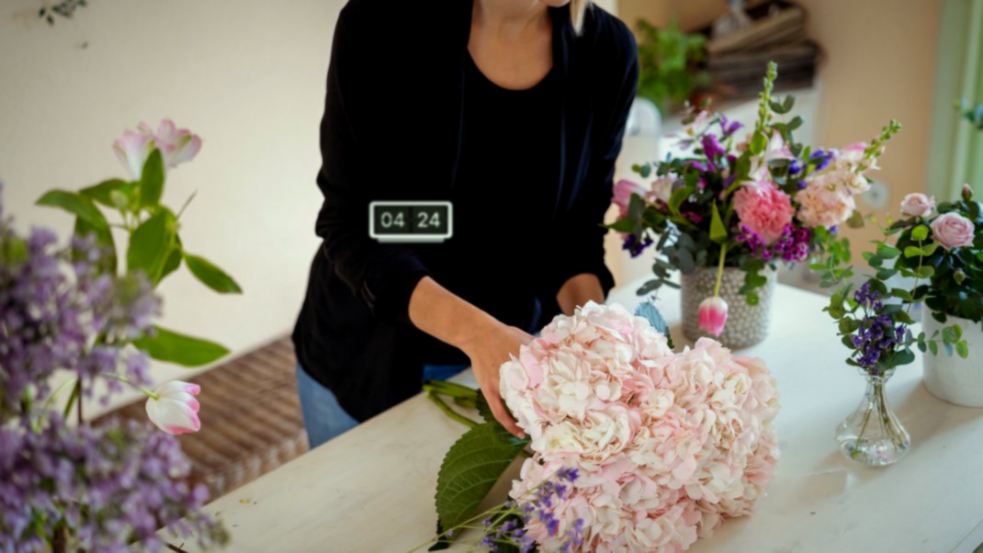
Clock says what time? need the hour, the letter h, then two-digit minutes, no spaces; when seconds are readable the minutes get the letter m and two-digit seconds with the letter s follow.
4h24
